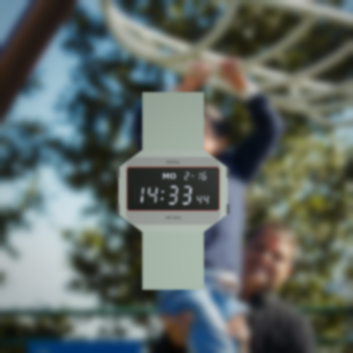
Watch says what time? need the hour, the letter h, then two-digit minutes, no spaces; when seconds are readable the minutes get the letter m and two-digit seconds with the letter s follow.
14h33
